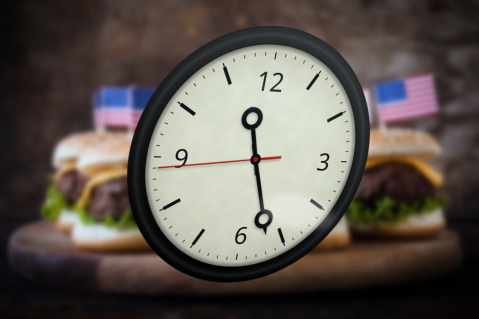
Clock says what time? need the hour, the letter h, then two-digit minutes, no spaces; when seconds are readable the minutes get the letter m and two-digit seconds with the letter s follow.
11h26m44s
